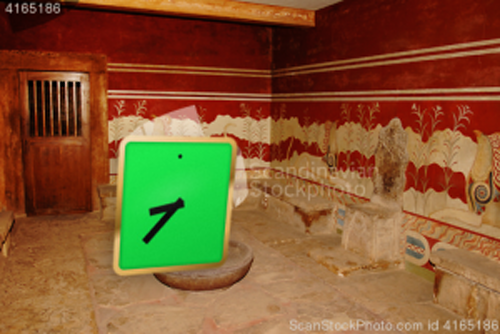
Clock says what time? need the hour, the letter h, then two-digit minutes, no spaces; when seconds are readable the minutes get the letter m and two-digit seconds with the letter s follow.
8h37
